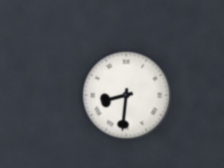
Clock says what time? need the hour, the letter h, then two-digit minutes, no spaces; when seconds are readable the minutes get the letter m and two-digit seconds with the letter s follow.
8h31
